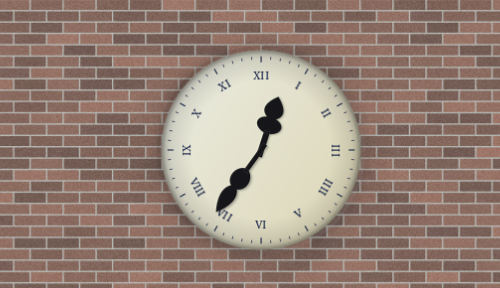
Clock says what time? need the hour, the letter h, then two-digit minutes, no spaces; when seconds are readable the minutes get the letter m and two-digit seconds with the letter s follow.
12h36
